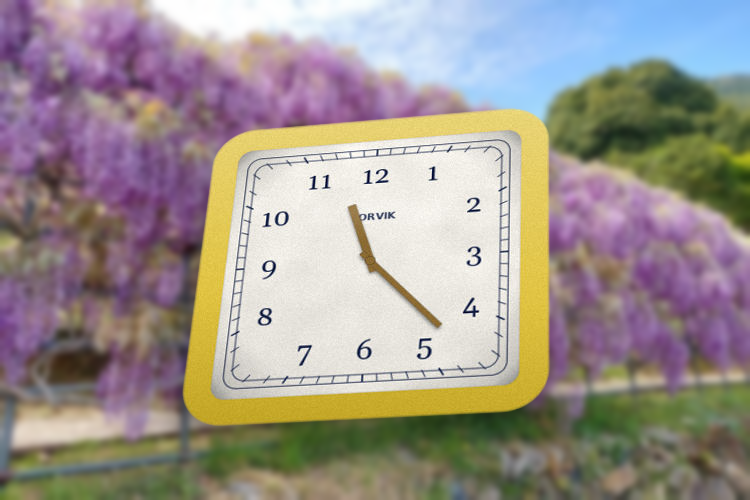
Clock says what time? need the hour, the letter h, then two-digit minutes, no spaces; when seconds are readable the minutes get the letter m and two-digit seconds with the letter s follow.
11h23
